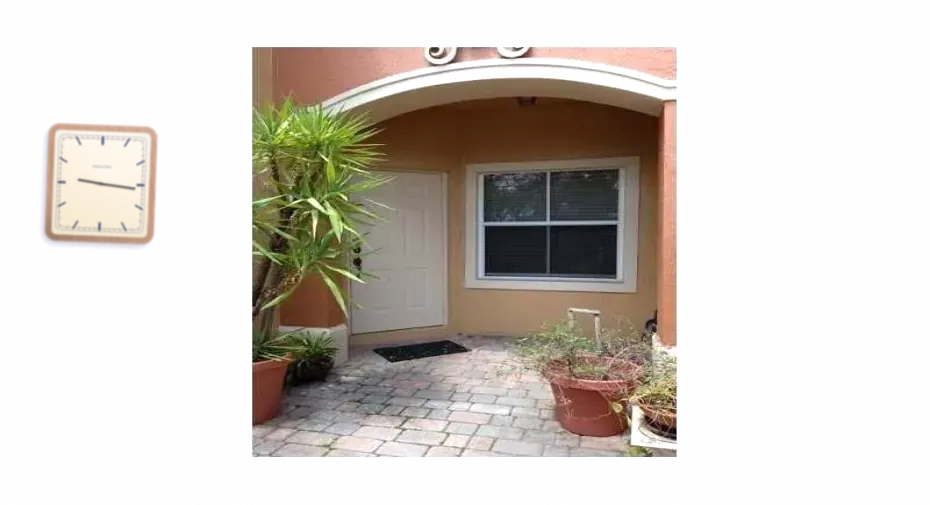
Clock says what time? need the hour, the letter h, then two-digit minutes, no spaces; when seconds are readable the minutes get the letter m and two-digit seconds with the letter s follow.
9h16
